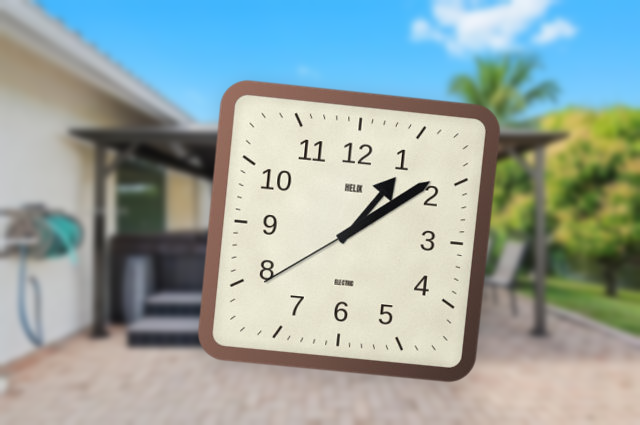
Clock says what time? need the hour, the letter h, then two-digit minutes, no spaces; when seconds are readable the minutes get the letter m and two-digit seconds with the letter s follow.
1h08m39s
